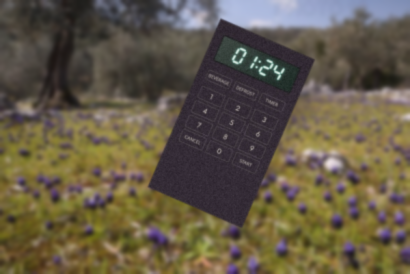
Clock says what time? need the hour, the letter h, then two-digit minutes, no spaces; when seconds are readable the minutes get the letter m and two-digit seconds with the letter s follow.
1h24
